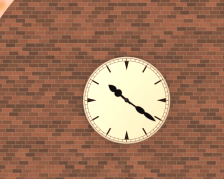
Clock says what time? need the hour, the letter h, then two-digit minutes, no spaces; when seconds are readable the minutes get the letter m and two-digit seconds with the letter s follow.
10h21
